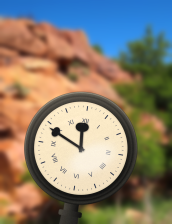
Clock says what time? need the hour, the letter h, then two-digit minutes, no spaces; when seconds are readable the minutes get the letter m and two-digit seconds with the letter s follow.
11h49
